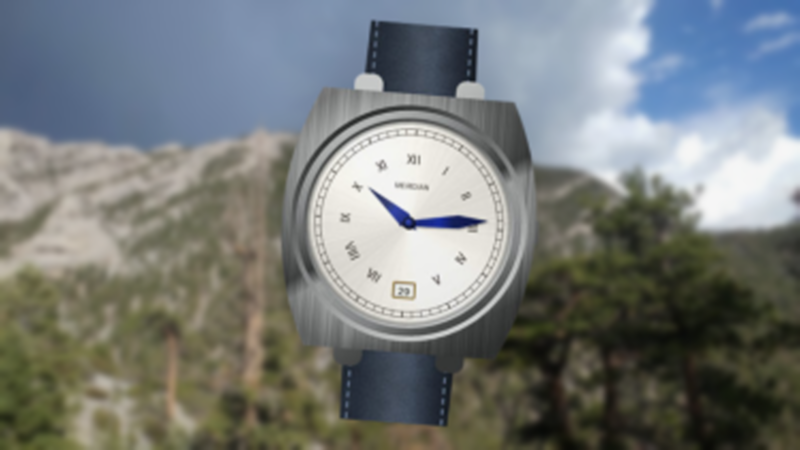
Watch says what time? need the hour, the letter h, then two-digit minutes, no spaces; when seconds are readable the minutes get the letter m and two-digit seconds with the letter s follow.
10h14
